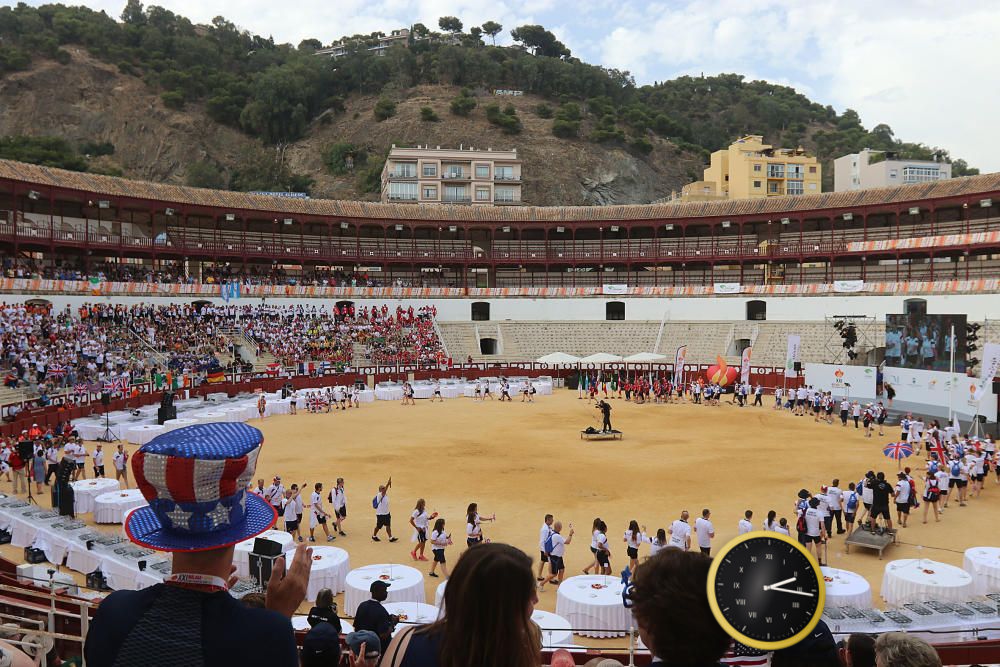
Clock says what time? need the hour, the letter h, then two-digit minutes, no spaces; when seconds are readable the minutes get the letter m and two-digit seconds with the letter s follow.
2h16
